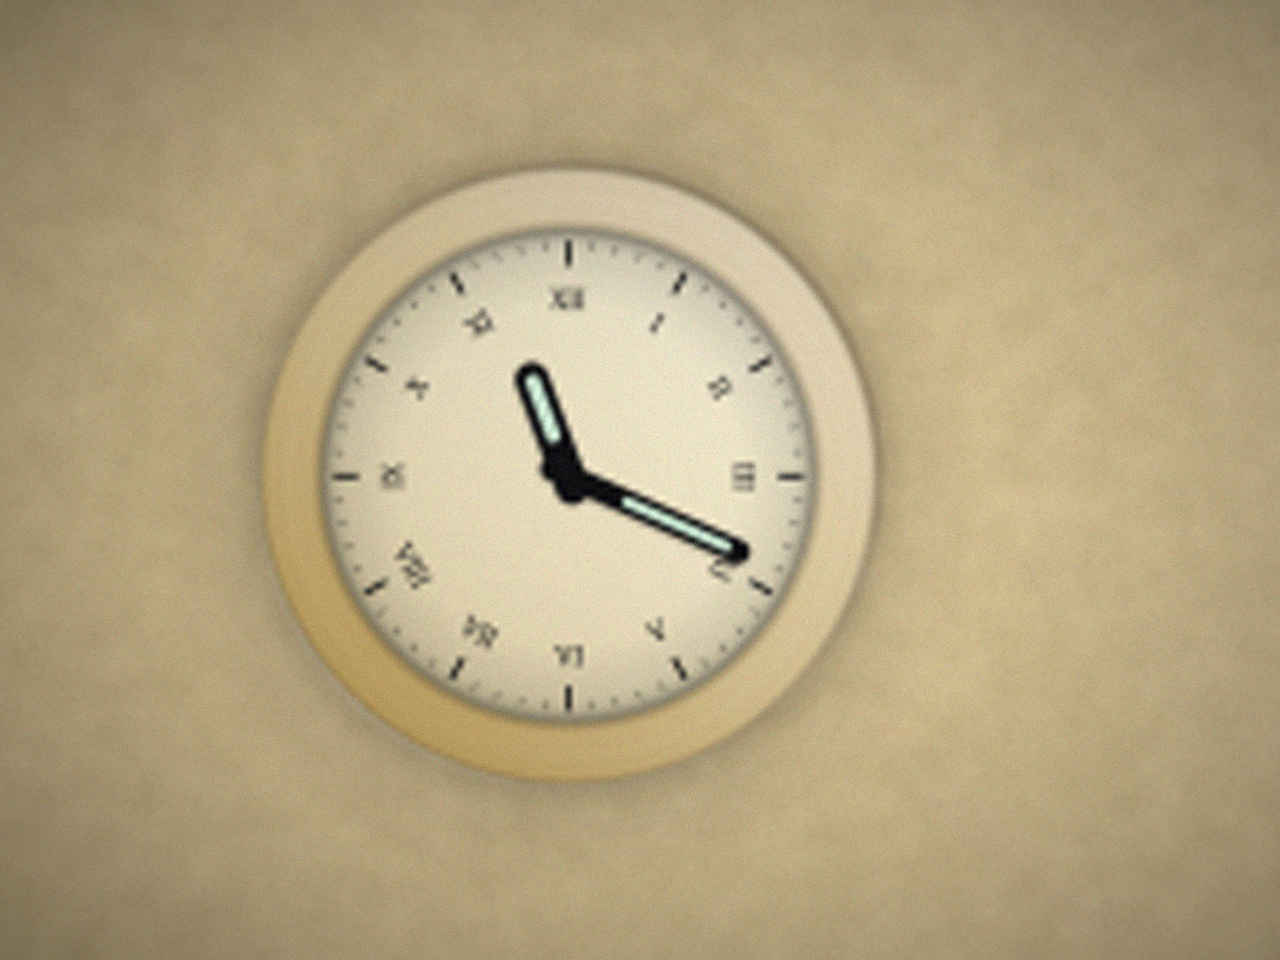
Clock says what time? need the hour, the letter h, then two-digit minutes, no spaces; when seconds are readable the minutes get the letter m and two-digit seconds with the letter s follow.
11h19
